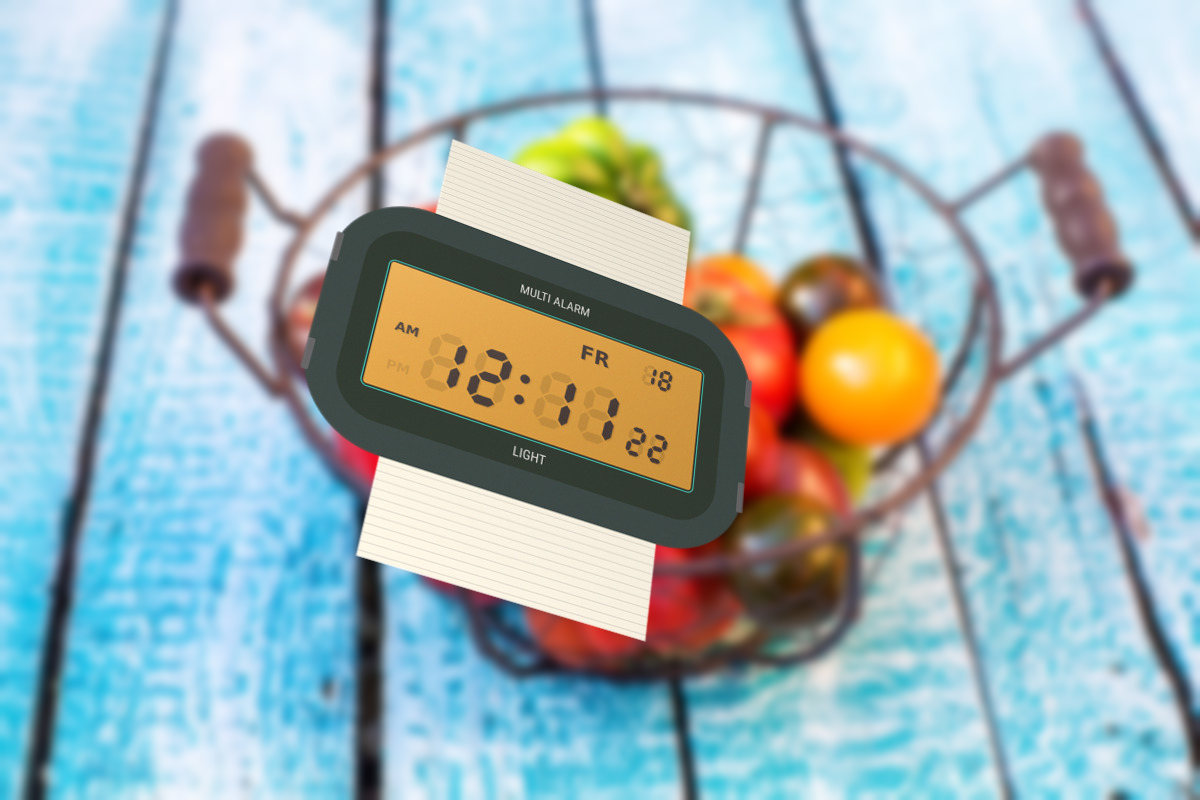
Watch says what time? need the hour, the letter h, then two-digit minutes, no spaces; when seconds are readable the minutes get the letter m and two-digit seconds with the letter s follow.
12h11m22s
